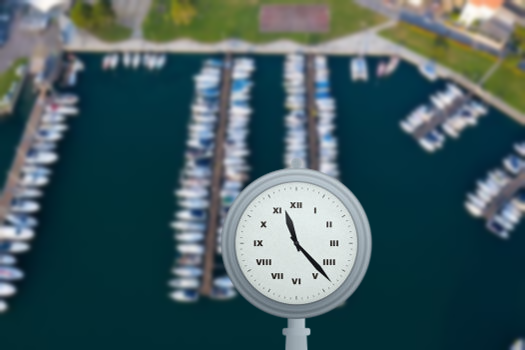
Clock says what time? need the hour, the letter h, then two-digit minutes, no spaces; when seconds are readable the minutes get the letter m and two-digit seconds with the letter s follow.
11h23
